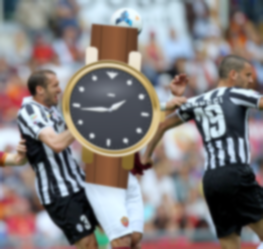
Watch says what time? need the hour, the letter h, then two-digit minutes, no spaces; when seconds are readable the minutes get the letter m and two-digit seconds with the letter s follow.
1h44
